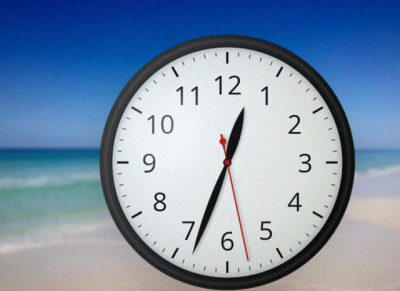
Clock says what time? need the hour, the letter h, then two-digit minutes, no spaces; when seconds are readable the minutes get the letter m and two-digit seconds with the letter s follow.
12h33m28s
